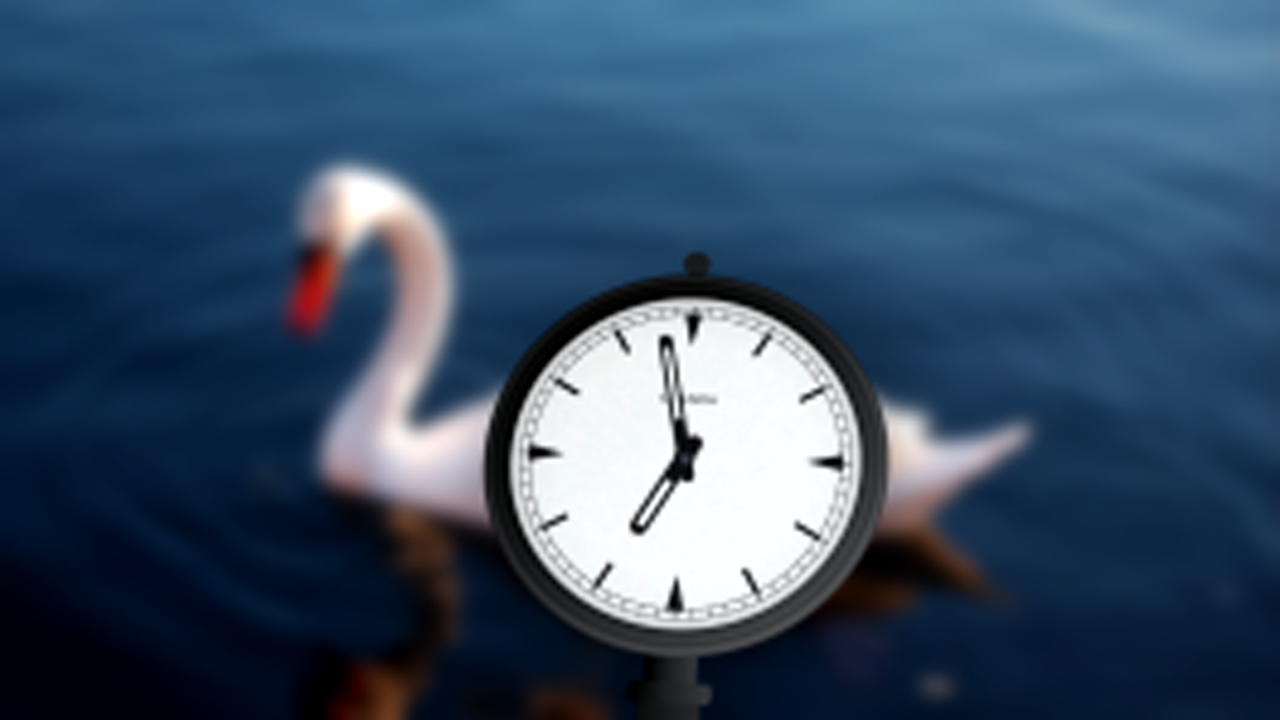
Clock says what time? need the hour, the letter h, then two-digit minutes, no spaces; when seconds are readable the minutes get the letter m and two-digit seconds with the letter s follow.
6h58
